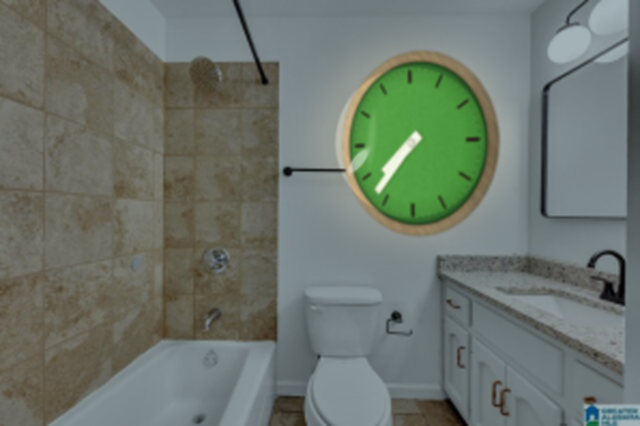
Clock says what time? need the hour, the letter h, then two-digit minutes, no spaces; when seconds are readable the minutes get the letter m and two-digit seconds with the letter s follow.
7h37
